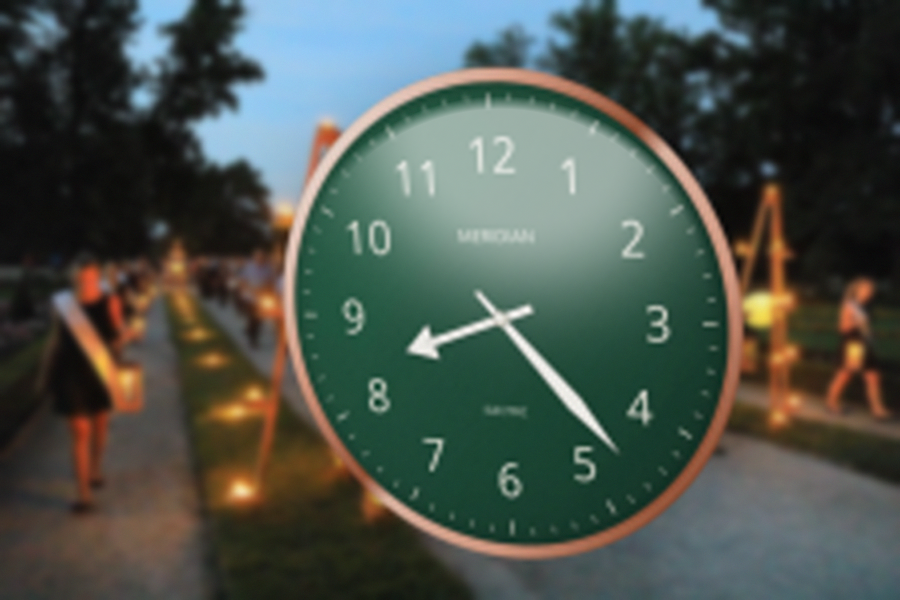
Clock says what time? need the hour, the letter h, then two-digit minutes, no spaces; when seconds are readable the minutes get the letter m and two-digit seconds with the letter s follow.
8h23
